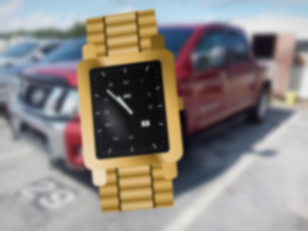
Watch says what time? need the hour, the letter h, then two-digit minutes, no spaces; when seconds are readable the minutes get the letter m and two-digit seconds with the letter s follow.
10h53
